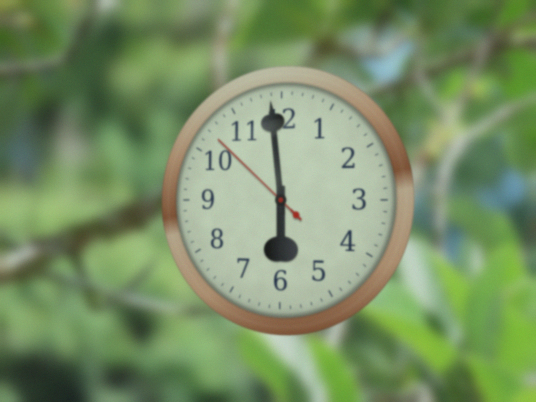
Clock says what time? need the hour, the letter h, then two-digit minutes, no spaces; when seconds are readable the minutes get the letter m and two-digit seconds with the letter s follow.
5h58m52s
